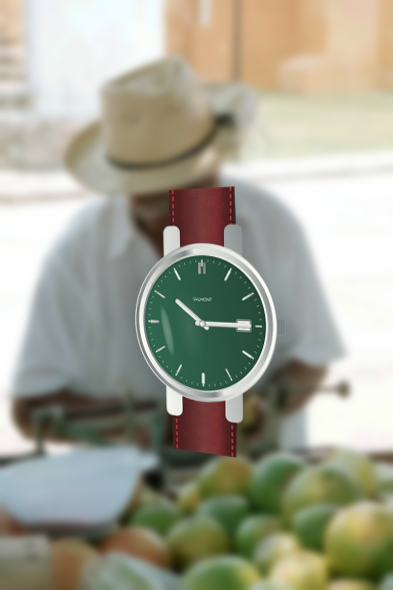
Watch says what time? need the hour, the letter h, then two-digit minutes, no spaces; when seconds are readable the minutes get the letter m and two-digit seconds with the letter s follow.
10h15
